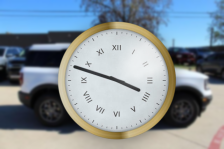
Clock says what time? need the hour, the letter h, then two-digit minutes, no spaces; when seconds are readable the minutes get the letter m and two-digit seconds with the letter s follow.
3h48
